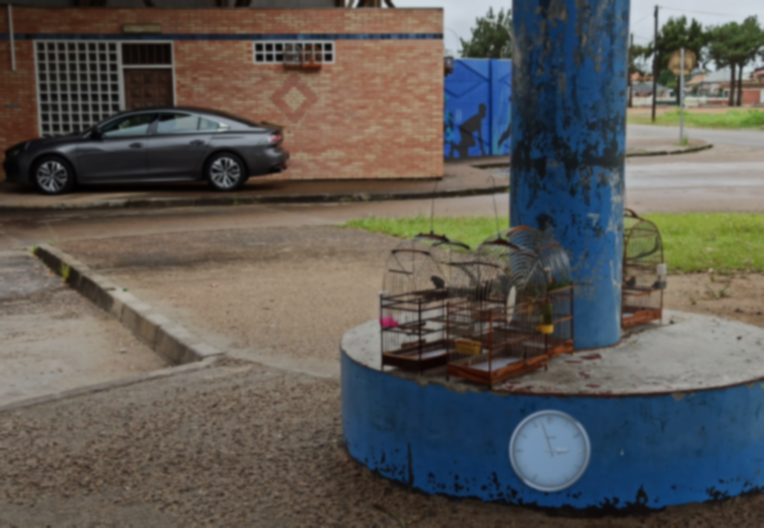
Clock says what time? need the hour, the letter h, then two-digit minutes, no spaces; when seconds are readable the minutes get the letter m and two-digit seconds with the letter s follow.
2h57
